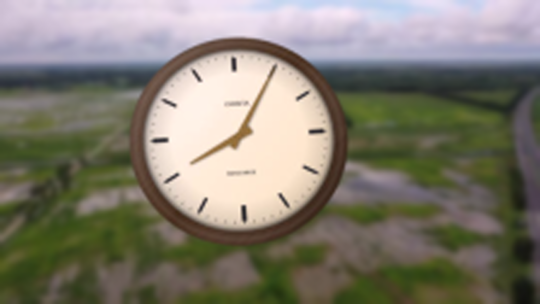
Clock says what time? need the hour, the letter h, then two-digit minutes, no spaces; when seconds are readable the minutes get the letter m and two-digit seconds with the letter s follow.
8h05
